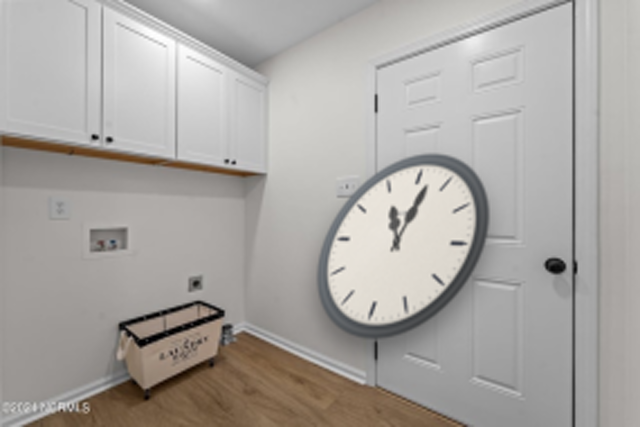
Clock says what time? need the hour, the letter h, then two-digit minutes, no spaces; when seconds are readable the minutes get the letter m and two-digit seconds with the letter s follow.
11h02
